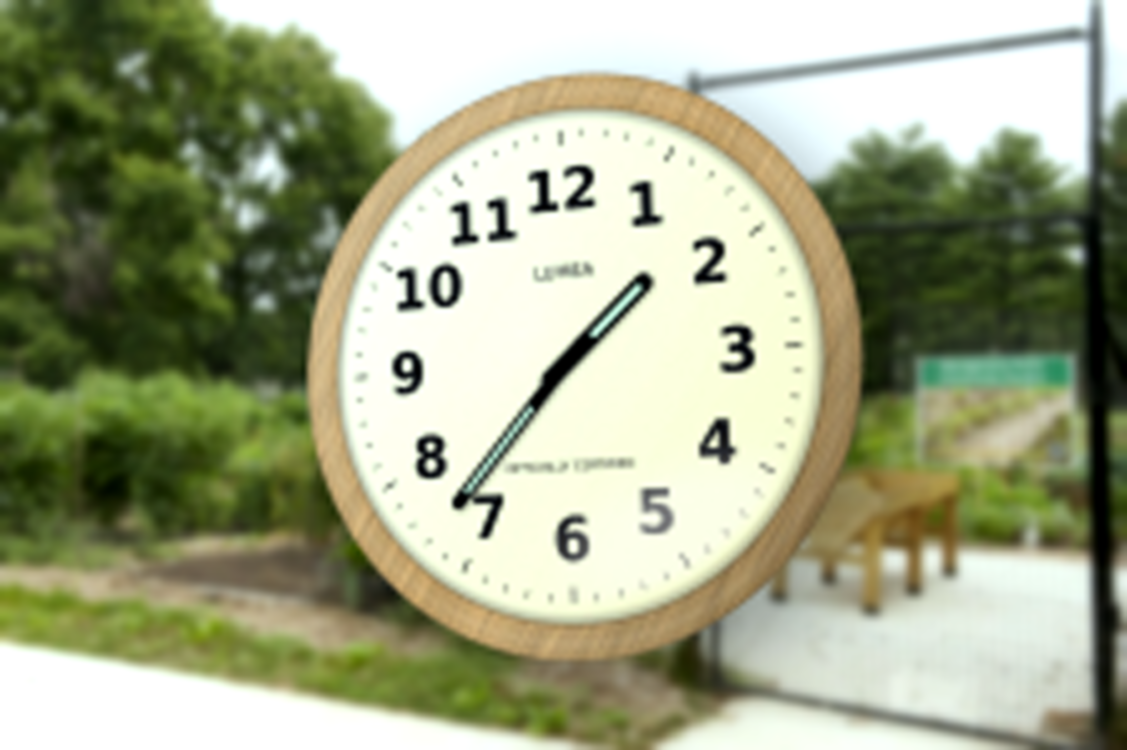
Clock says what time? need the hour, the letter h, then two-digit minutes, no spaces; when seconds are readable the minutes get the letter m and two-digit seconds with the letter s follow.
1h37
